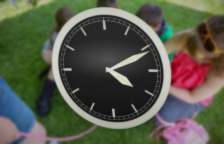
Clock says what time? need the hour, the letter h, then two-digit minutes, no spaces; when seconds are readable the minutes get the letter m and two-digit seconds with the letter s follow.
4h11
